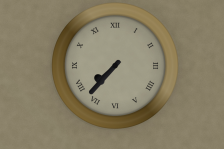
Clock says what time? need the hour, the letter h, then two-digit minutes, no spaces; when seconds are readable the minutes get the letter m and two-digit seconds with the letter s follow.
7h37
